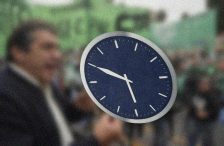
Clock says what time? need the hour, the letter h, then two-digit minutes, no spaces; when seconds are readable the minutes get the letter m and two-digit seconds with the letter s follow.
5h50
